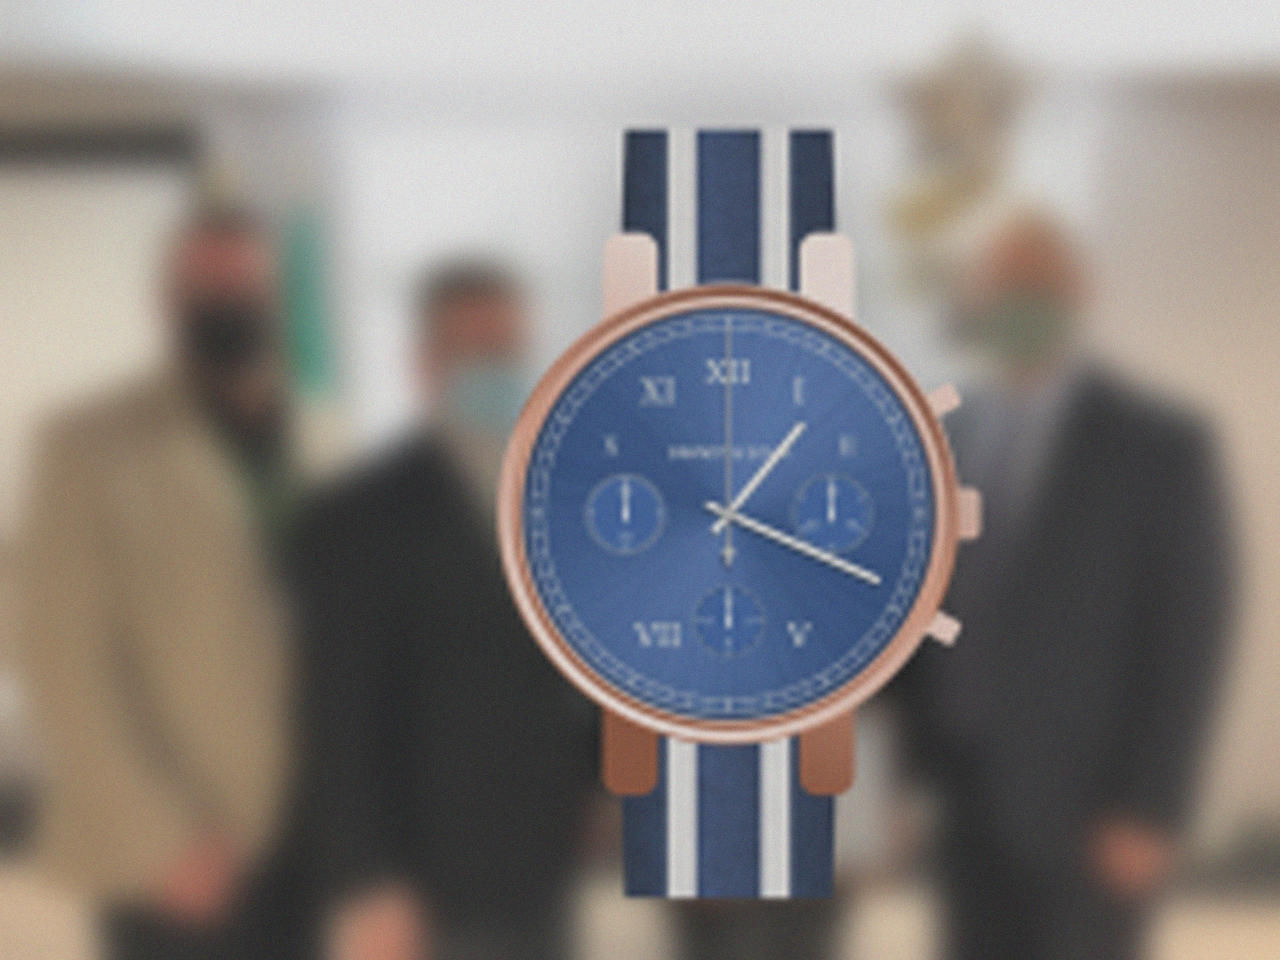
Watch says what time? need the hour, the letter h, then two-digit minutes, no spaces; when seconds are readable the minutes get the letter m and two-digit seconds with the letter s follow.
1h19
